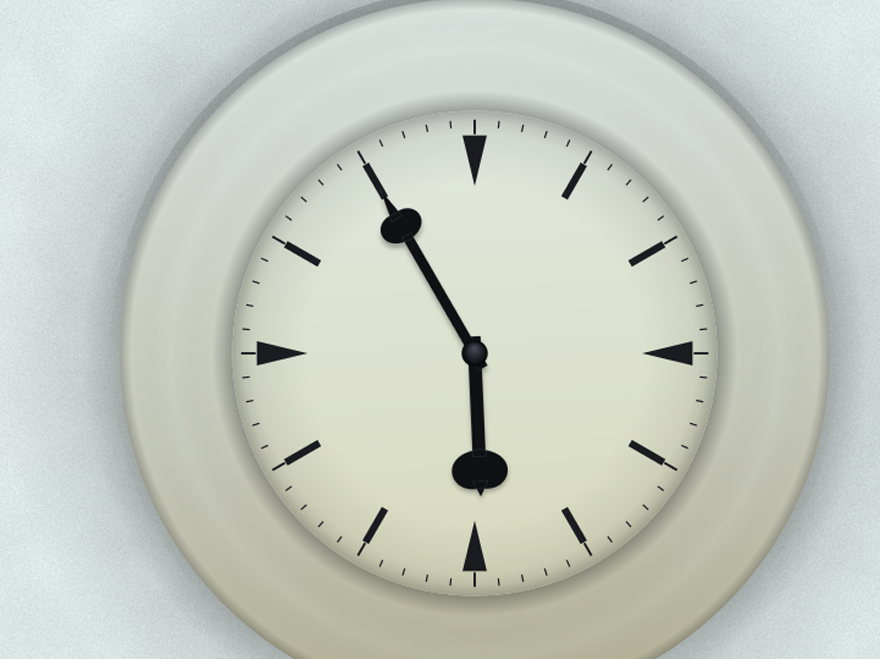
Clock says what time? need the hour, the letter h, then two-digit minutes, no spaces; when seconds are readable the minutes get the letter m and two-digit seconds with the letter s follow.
5h55
